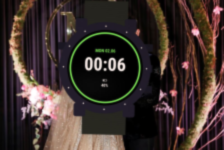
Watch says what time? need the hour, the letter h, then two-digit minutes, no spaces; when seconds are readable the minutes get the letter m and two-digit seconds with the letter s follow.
0h06
